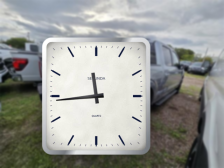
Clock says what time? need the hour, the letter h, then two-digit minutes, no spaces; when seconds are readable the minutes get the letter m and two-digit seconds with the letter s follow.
11h44
